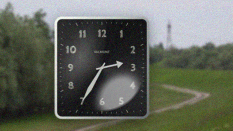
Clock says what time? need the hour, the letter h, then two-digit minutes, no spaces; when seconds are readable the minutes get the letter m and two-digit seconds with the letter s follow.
2h35
